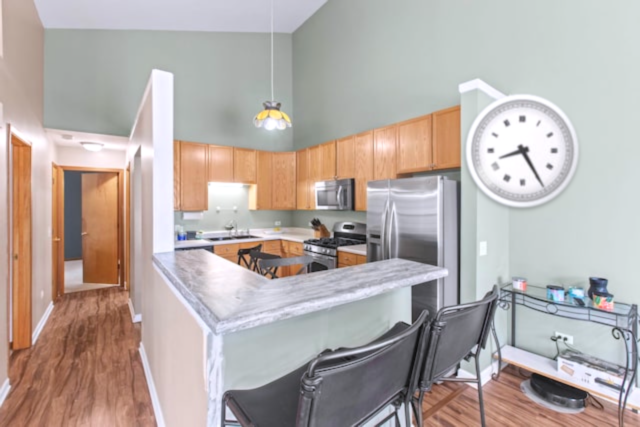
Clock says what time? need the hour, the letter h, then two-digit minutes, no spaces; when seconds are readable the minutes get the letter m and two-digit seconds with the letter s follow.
8h25
